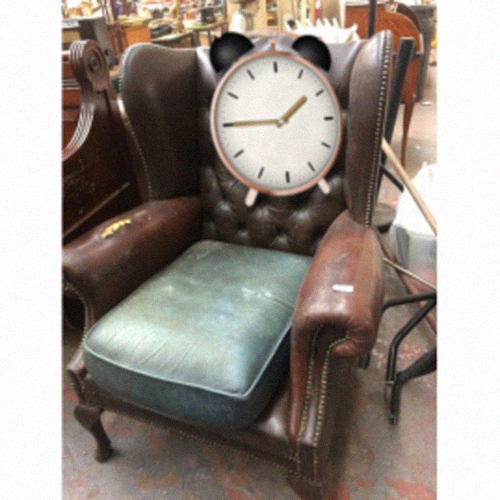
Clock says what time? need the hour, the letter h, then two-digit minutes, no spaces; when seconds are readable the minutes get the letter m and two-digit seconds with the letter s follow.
1h45
